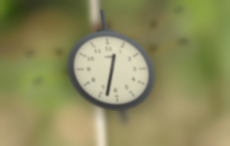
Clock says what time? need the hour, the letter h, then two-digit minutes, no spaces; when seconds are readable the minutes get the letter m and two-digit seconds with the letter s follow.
12h33
